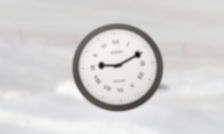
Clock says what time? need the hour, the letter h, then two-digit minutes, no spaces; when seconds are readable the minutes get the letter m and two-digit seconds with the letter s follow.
9h11
